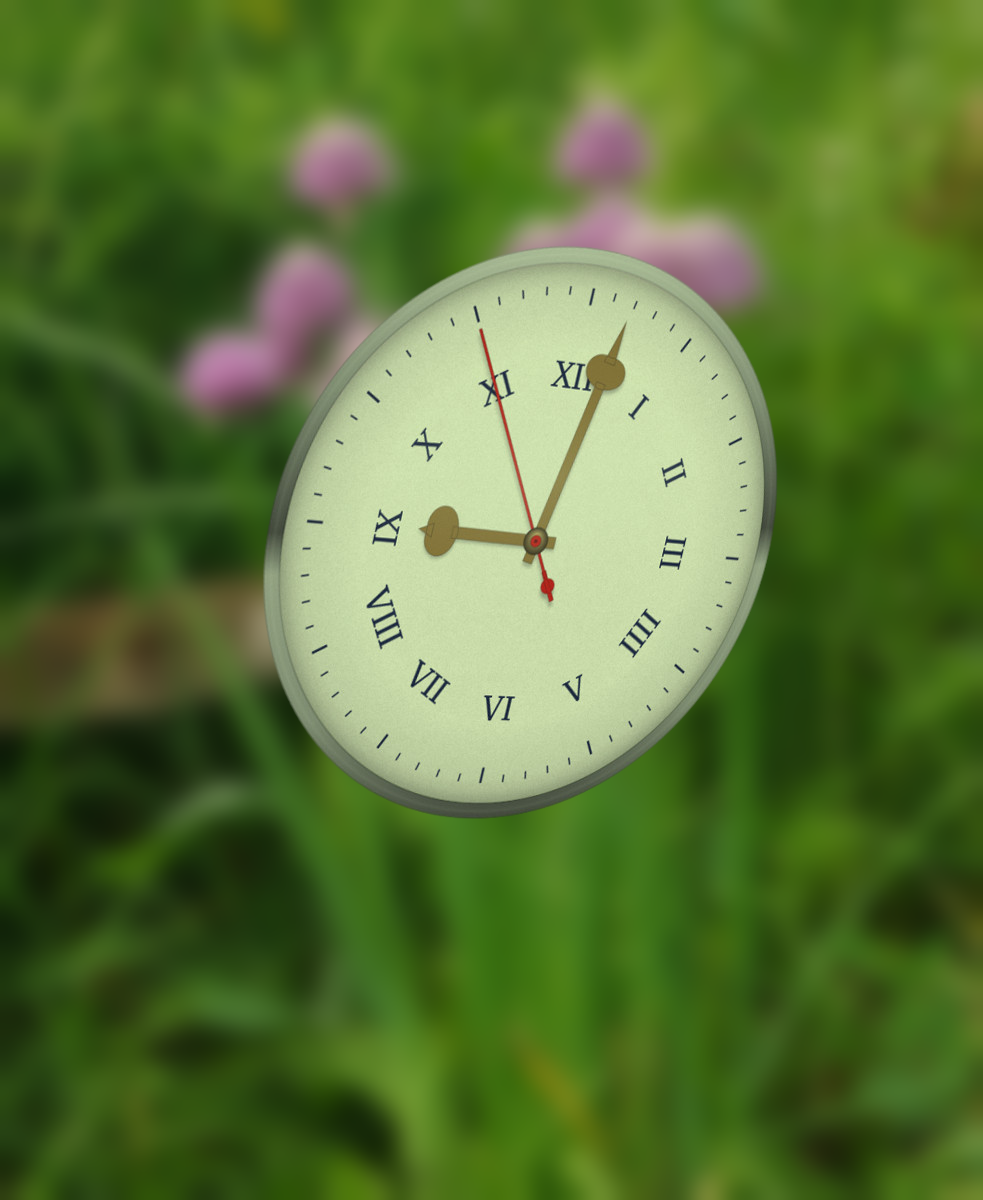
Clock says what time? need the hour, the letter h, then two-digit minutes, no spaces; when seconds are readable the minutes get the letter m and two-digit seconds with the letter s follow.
9h01m55s
